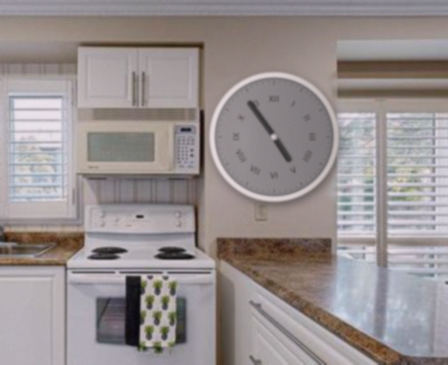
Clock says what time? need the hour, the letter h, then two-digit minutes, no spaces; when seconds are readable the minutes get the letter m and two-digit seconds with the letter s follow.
4h54
